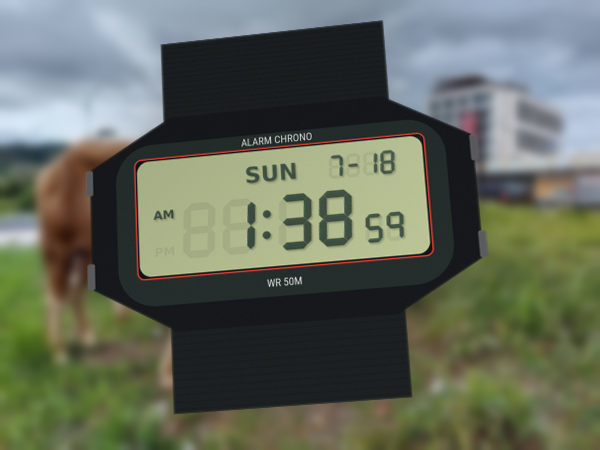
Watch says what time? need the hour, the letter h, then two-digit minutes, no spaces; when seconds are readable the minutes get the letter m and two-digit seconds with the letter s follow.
1h38m59s
